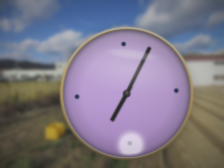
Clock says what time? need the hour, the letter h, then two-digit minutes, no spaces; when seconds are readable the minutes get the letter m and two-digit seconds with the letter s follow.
7h05
